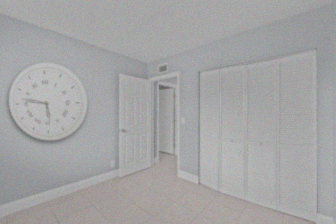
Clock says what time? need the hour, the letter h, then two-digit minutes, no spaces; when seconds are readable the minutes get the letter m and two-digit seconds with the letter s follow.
5h47
